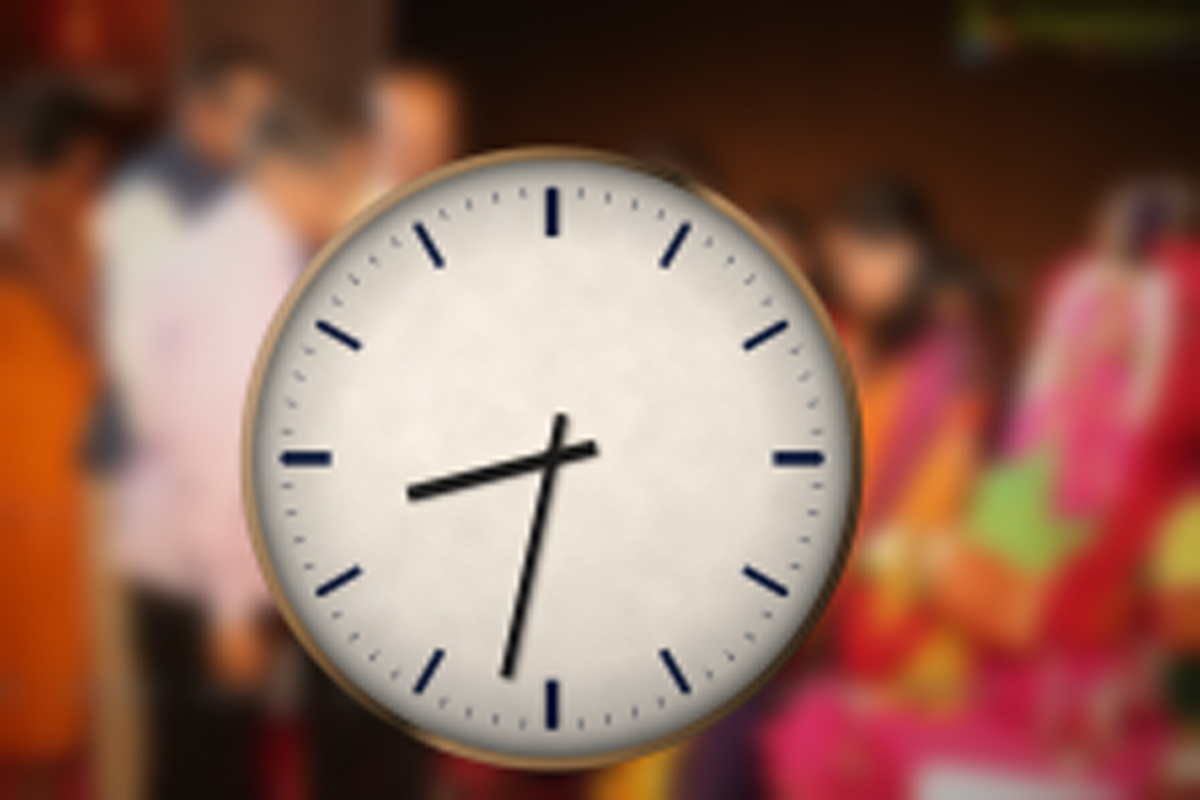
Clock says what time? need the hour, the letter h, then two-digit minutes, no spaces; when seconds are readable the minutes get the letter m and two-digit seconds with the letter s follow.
8h32
